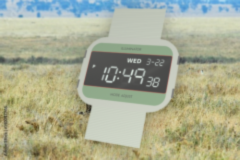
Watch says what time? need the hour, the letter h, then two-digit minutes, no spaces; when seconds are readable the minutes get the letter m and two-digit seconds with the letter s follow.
10h49m38s
